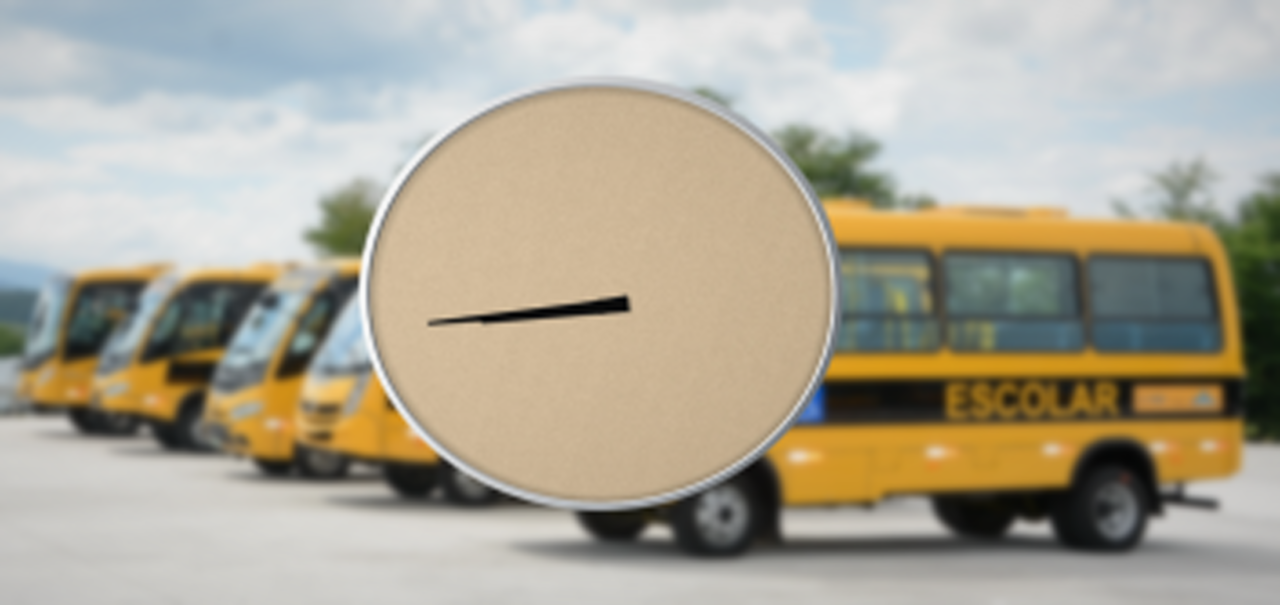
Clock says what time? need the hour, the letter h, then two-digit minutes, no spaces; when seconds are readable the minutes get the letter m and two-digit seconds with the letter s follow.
8h44
